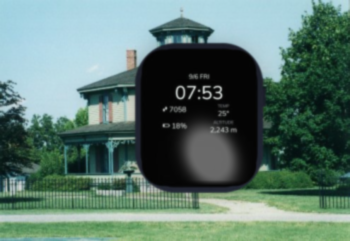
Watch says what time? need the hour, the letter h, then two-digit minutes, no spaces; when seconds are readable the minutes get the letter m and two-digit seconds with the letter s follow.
7h53
